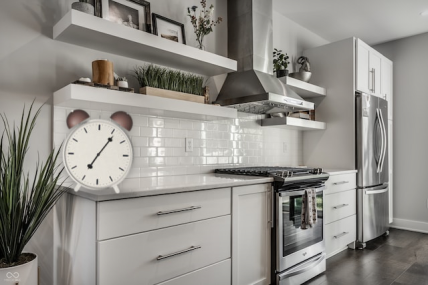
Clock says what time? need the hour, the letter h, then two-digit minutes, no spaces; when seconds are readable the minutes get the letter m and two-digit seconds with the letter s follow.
7h06
